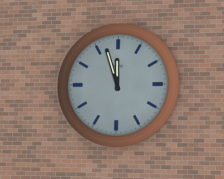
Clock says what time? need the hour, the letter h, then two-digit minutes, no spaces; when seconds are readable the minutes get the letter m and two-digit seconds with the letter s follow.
11h57
